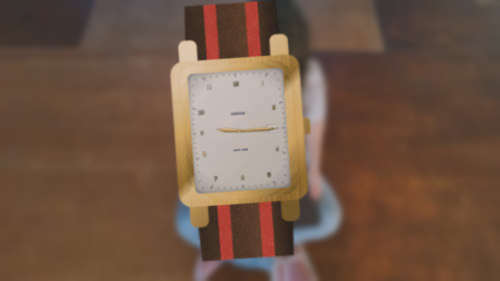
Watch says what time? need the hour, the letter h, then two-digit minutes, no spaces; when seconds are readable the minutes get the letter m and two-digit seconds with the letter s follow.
9h15
